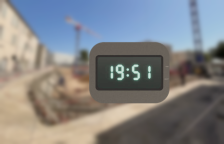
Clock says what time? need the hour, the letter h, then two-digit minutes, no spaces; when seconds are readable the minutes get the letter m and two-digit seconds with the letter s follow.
19h51
